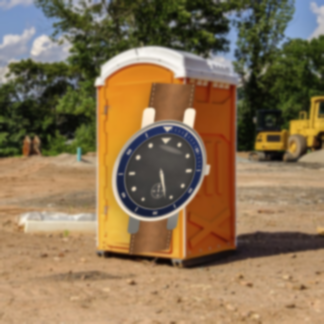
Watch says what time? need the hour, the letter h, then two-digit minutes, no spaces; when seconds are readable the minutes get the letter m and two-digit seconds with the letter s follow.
5h27
